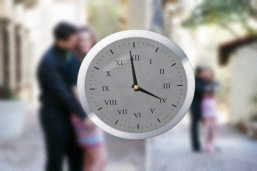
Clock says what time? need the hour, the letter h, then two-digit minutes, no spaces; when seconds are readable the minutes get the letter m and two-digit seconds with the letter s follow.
3h59
